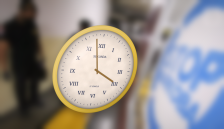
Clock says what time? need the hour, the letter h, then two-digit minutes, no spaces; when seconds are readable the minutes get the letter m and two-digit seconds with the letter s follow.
3h58
